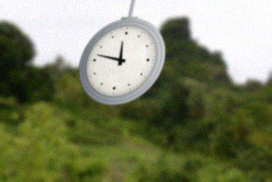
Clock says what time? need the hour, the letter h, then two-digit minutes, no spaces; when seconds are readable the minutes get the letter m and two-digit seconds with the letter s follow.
11h47
